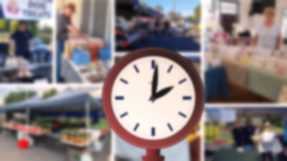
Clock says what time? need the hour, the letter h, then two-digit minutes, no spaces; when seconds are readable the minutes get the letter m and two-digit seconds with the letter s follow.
2h01
